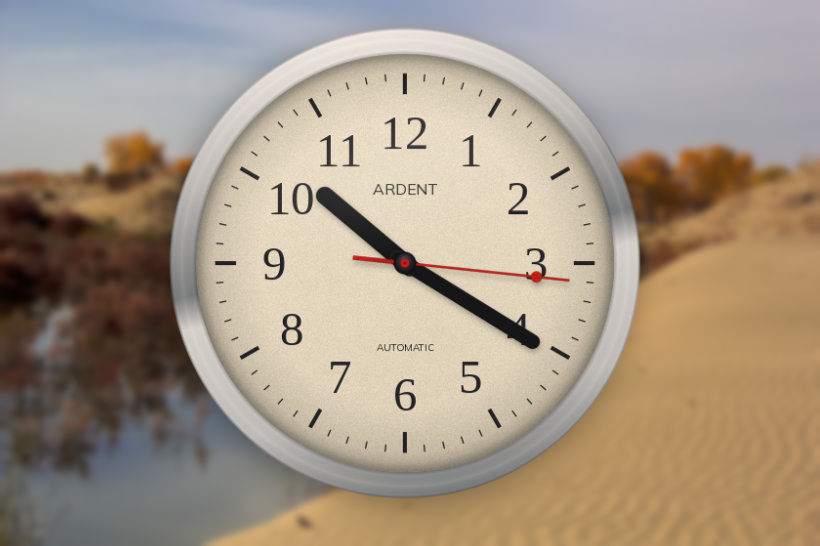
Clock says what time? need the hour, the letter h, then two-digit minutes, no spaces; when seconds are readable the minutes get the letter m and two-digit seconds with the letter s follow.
10h20m16s
